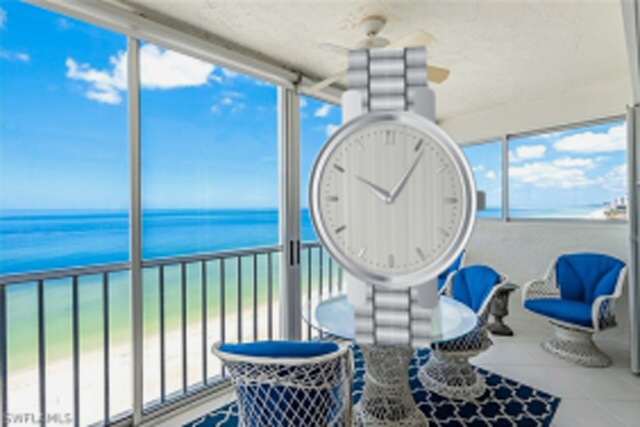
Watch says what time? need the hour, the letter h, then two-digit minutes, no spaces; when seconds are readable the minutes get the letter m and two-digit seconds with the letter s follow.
10h06
